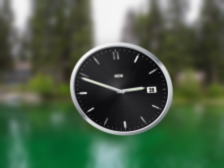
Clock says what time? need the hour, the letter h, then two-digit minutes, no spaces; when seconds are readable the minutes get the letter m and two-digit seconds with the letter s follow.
2h49
